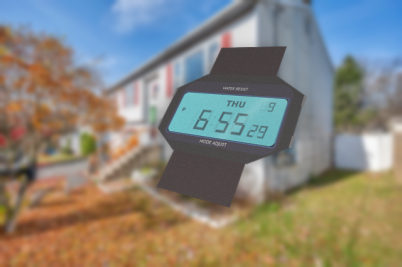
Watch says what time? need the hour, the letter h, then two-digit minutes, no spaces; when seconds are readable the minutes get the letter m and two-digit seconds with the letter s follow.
6h55m29s
